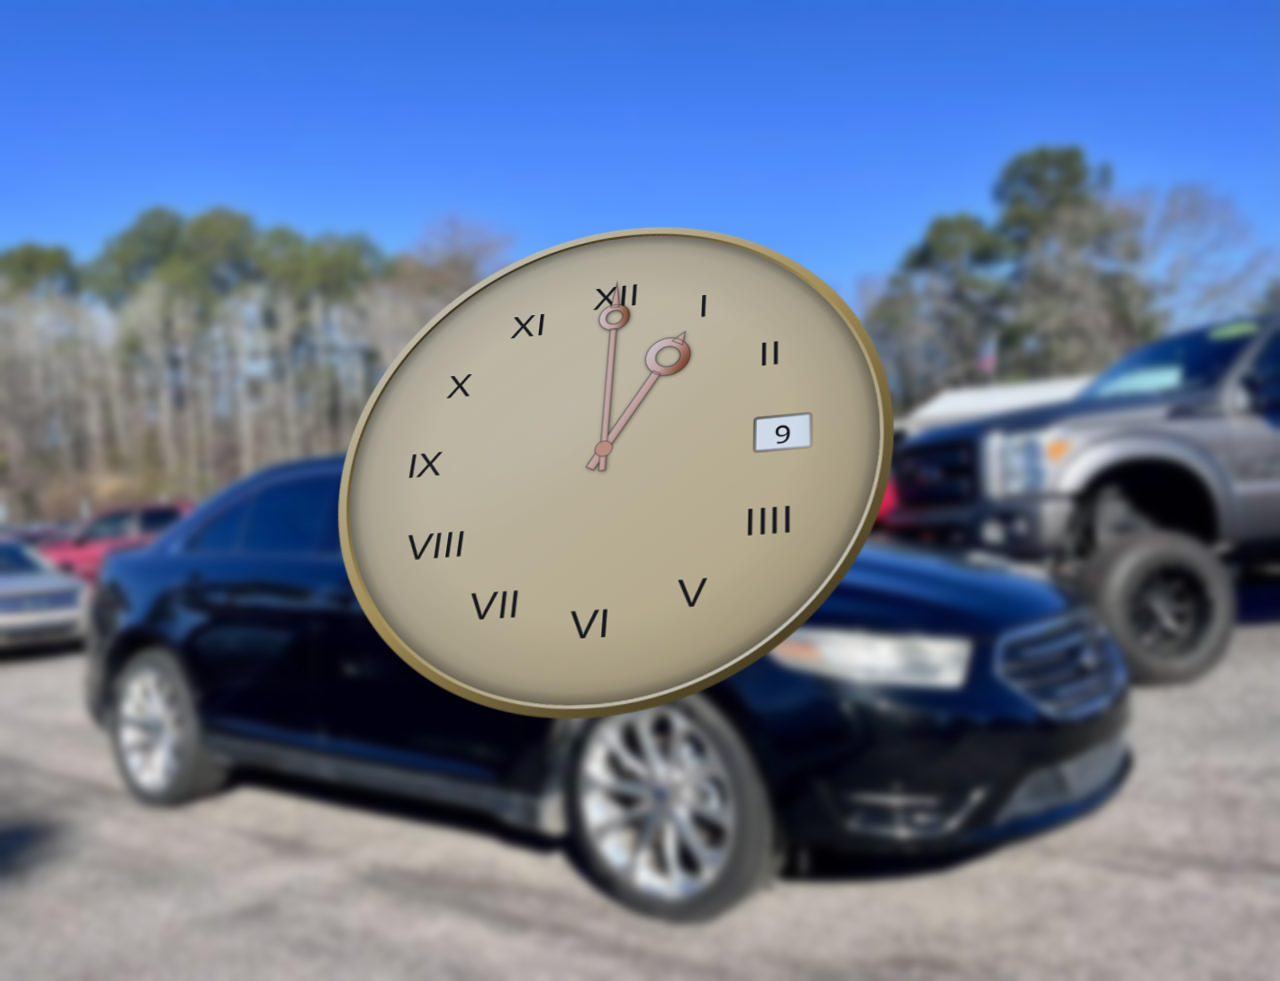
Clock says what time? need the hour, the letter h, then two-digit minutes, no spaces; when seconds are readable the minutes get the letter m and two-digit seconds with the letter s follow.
1h00
